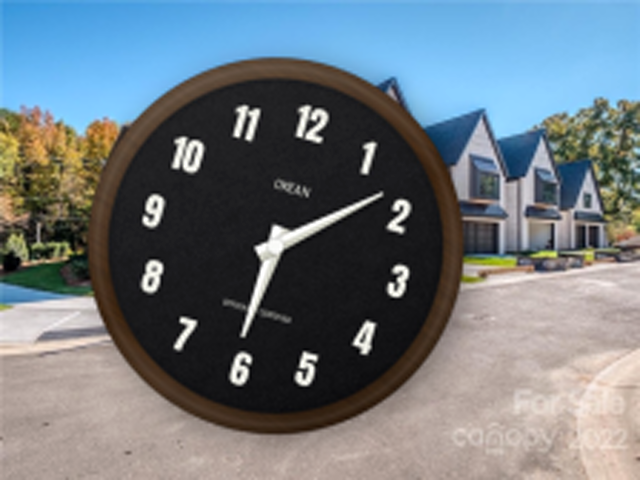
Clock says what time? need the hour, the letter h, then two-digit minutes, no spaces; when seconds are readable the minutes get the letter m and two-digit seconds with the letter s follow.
6h08
